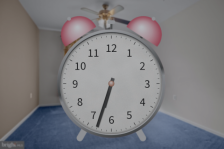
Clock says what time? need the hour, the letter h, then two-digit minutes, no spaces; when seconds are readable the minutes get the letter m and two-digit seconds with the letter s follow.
6h33
